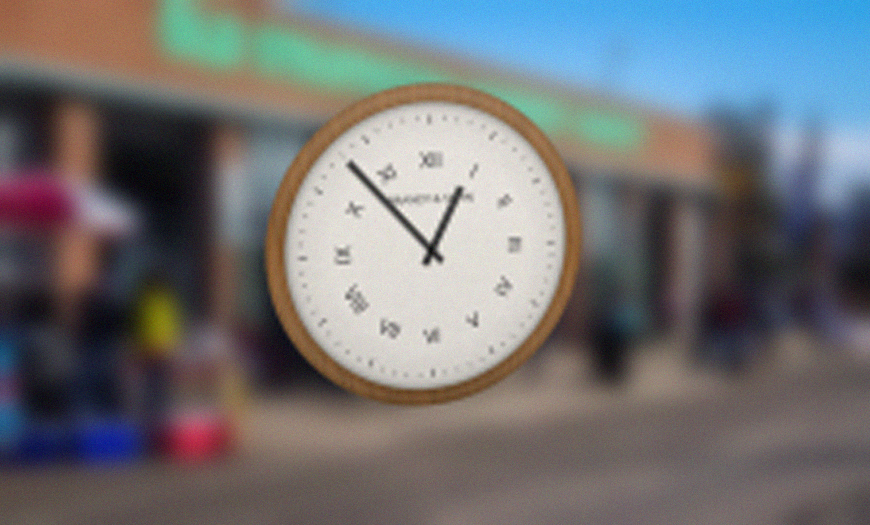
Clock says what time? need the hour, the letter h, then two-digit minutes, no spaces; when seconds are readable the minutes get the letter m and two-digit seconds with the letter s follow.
12h53
